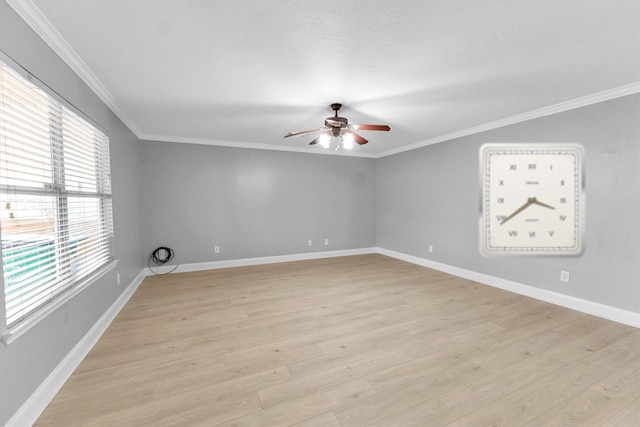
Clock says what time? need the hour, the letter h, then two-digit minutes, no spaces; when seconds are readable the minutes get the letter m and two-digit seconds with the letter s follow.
3h39
